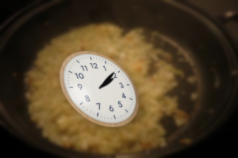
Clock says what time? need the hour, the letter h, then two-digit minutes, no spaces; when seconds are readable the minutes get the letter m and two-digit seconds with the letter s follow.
2h09
